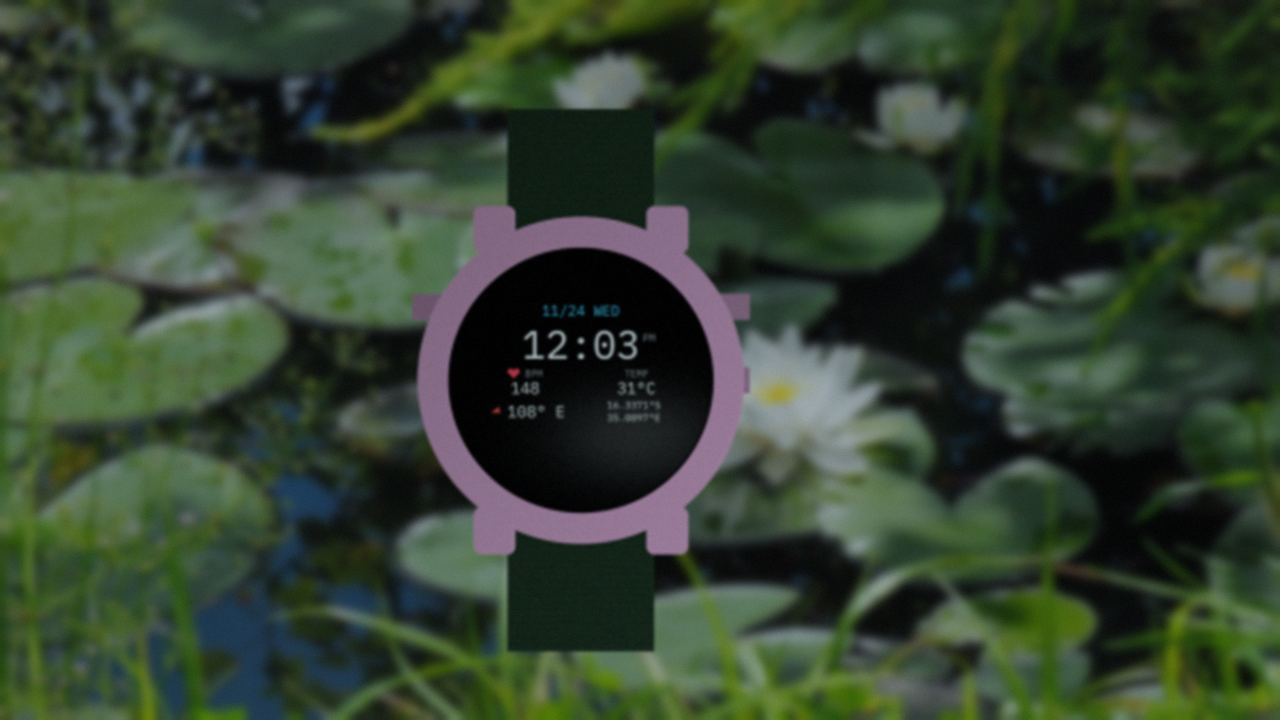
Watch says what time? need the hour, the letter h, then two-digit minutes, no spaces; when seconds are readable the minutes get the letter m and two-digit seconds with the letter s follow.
12h03
